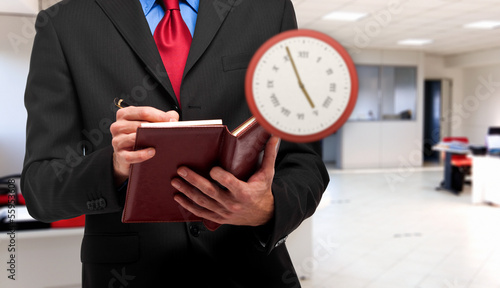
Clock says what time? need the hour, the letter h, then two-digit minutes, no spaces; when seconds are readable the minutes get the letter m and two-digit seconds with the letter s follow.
4h56
